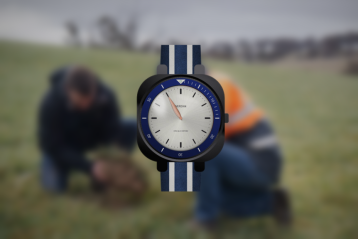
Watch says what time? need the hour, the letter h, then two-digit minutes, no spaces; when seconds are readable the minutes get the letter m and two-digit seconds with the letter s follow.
10h55
